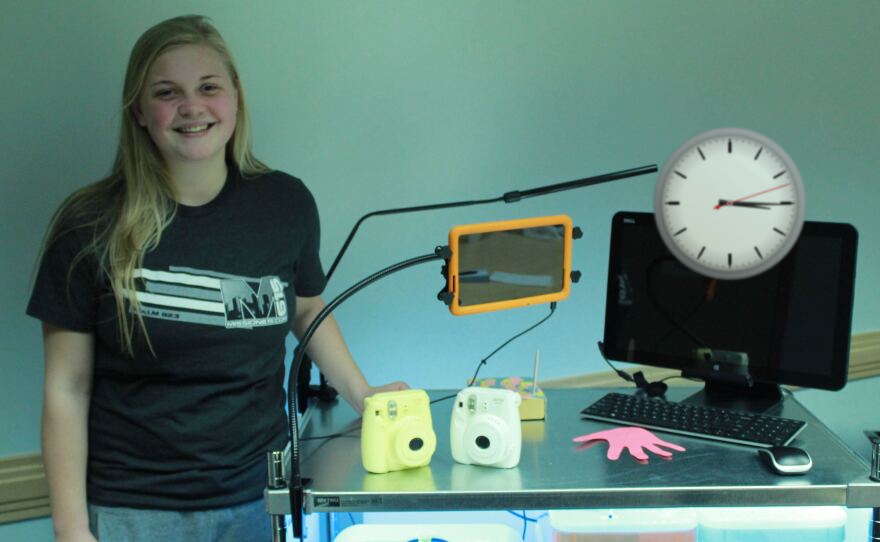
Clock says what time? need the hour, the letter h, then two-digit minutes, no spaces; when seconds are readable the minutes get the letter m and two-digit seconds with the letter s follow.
3h15m12s
